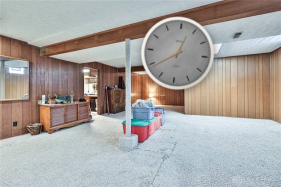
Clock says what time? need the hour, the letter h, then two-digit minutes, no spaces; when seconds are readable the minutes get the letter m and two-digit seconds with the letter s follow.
12h39
